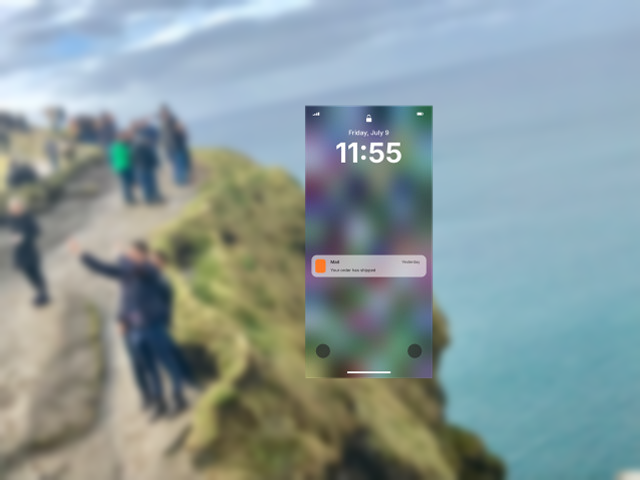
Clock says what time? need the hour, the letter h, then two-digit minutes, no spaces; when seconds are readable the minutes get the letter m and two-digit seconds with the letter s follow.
11h55
